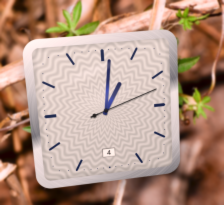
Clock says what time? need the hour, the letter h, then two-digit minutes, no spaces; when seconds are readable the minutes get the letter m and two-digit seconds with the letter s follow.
1h01m12s
